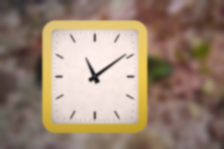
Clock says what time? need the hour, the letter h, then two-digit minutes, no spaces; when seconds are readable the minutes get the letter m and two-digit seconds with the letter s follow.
11h09
